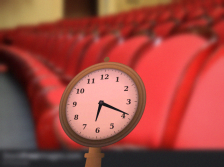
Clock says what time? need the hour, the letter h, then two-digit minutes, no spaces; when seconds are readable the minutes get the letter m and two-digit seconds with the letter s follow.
6h19
